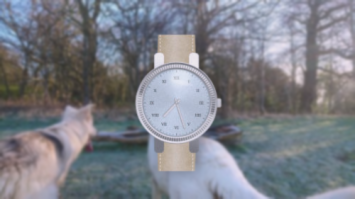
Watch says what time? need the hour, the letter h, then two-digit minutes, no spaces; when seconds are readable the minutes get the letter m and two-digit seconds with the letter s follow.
7h27
